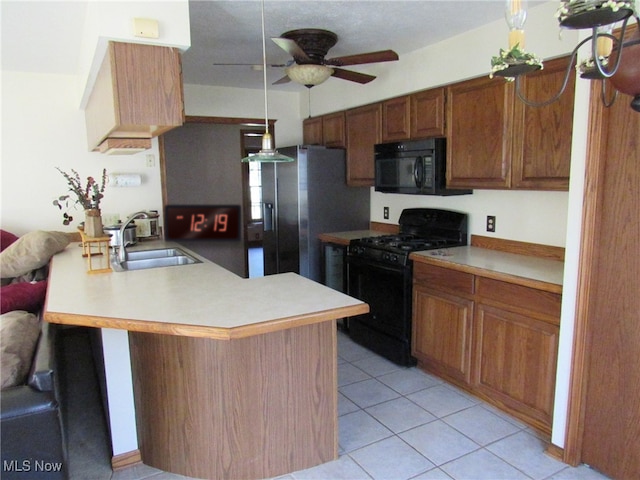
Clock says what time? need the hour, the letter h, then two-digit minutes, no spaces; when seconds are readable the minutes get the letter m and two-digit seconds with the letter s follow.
12h19
